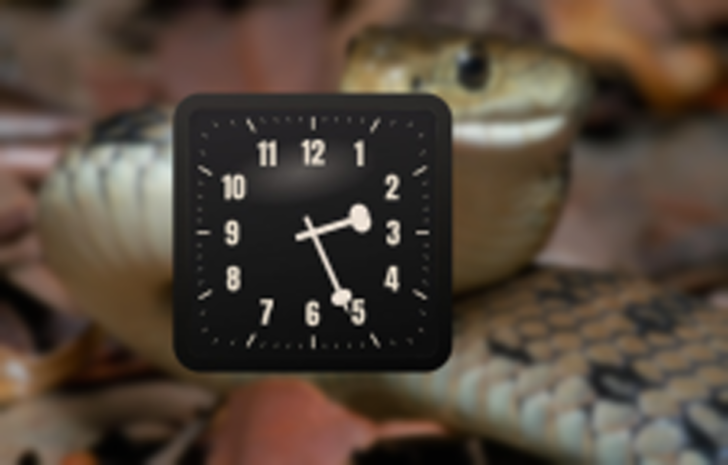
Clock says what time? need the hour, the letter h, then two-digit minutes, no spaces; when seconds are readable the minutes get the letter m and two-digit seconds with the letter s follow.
2h26
